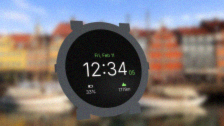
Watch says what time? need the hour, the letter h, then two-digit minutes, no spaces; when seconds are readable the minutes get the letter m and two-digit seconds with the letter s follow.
12h34
